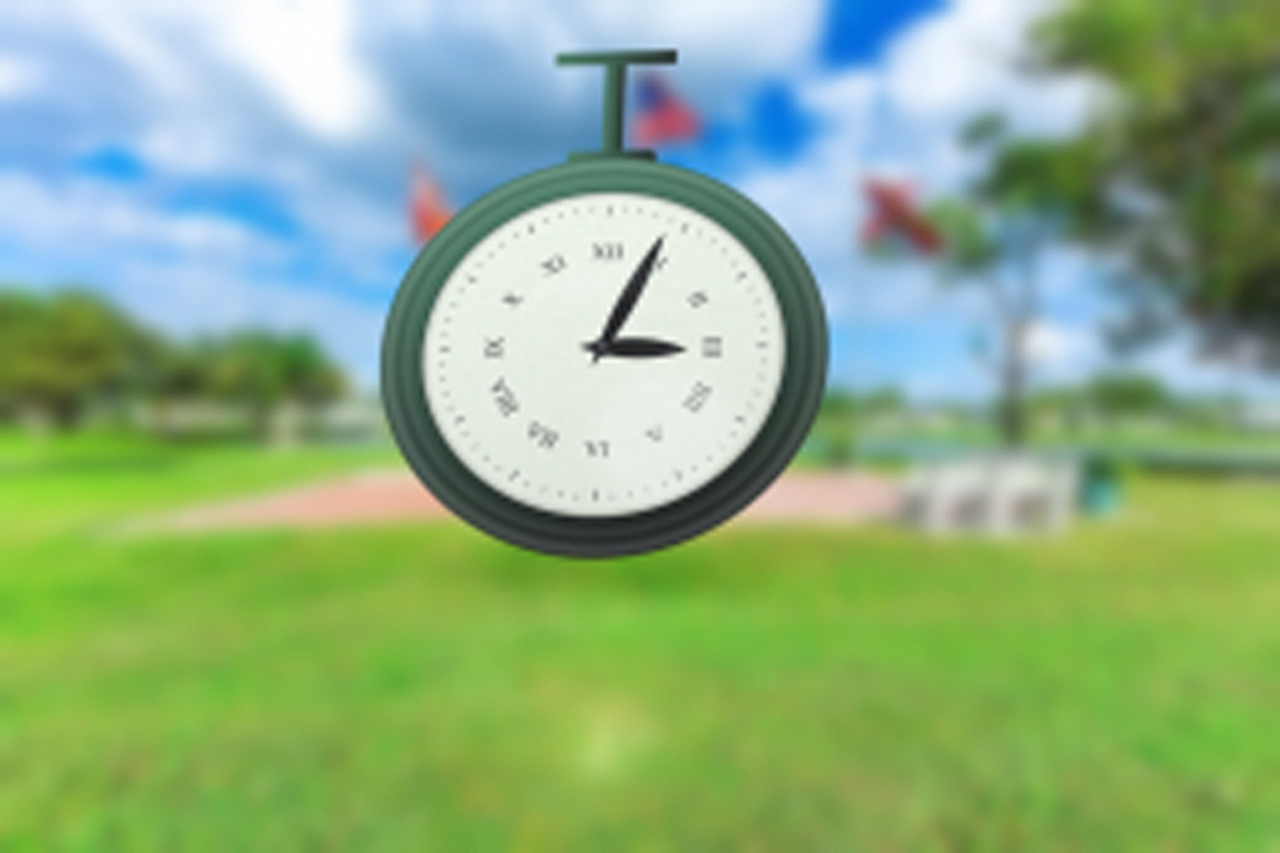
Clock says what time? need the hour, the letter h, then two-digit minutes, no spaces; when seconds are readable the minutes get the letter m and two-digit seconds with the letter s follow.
3h04
